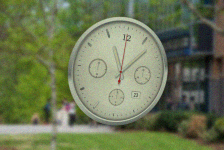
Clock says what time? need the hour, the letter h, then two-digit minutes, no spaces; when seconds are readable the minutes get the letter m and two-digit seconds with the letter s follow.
11h07
